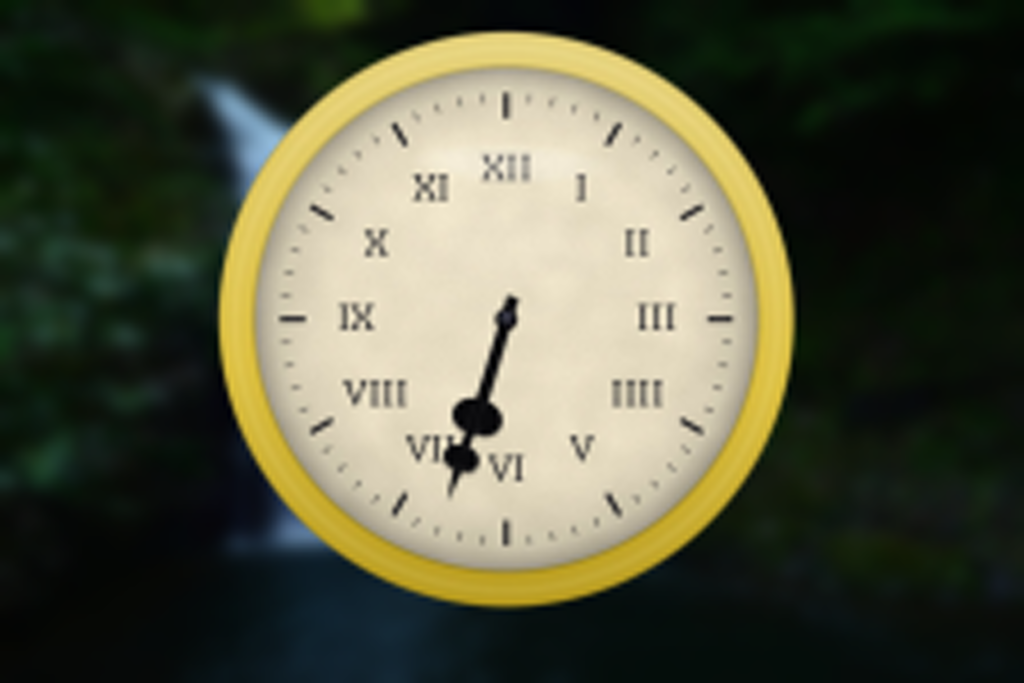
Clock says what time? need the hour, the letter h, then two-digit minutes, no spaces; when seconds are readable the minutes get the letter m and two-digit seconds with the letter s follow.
6h33
